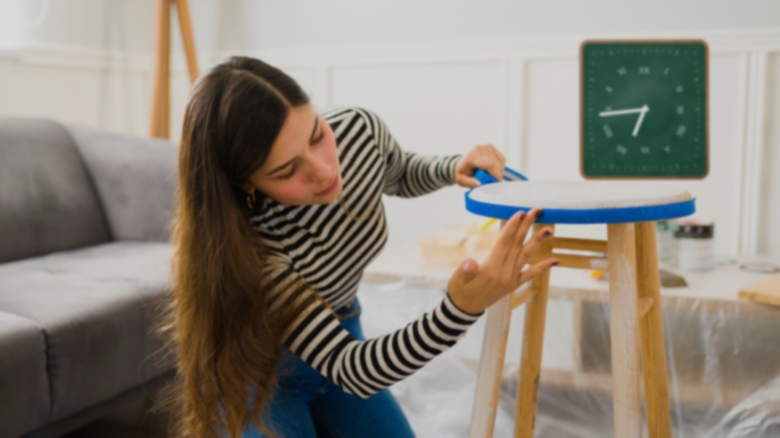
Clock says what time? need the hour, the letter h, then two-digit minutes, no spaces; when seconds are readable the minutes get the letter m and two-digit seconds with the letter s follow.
6h44
